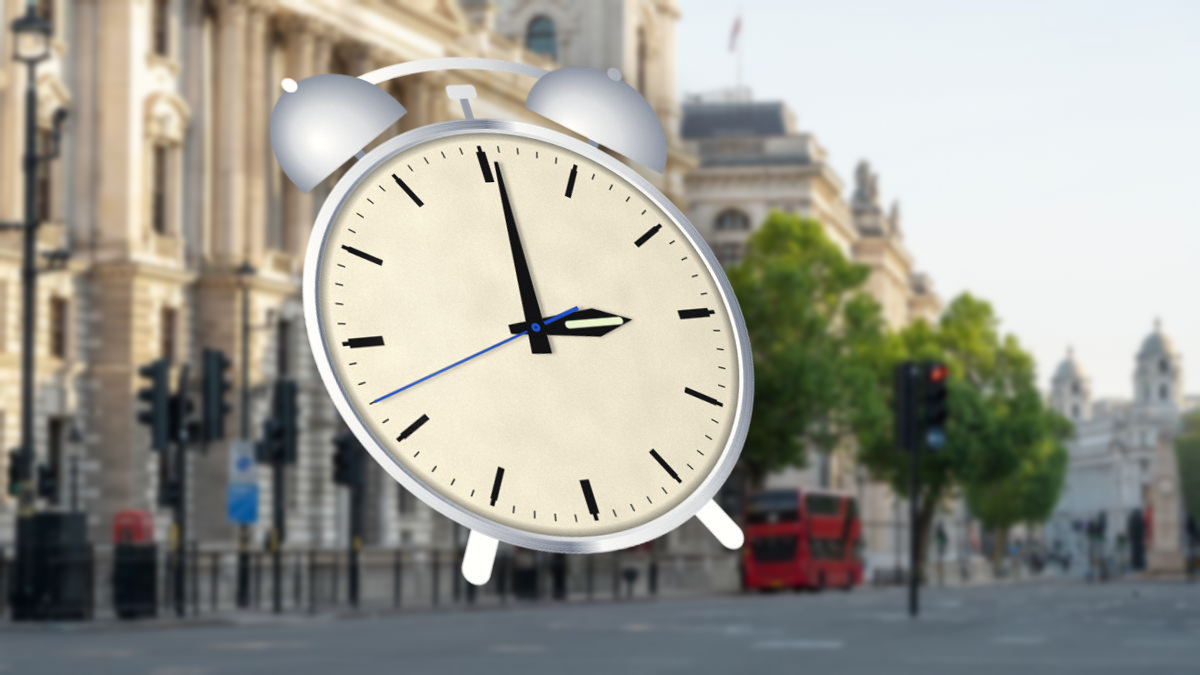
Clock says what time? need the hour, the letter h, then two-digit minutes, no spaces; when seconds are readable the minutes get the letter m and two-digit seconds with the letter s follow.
3h00m42s
